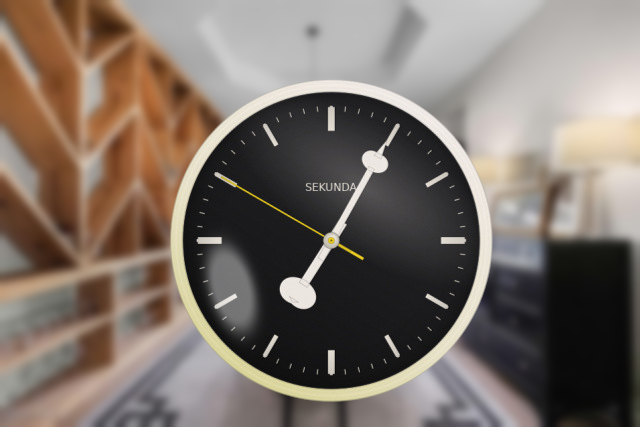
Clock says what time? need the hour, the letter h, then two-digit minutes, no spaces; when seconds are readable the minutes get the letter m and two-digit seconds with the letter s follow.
7h04m50s
